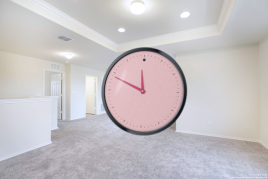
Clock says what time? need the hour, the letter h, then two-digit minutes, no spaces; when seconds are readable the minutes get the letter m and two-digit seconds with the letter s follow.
11h49
